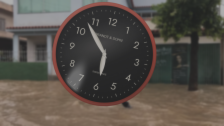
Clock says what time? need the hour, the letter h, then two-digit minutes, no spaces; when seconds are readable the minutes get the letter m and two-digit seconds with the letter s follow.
5h53
